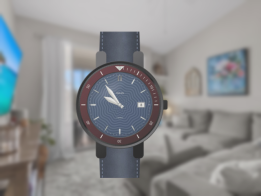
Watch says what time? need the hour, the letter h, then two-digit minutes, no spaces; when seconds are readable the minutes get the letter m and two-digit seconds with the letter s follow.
9h54
